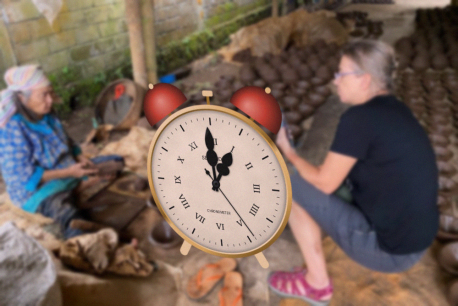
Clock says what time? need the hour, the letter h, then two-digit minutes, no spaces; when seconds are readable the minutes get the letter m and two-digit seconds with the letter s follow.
12h59m24s
